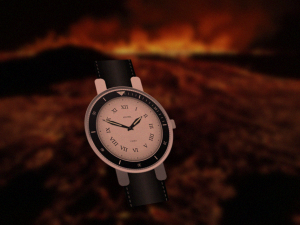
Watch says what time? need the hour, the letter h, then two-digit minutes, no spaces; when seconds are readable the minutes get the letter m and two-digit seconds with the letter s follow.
1h49
